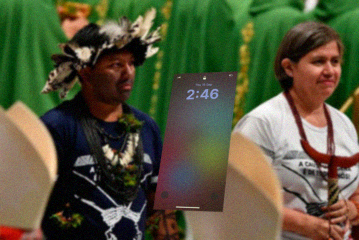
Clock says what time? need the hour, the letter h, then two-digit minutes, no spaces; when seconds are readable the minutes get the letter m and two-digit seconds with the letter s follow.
2h46
